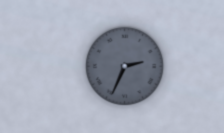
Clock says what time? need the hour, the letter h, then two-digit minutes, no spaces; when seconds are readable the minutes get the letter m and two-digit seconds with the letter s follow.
2h34
